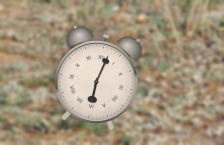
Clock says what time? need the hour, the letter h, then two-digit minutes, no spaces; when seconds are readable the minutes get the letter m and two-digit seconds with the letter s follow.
6h02
